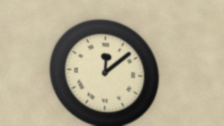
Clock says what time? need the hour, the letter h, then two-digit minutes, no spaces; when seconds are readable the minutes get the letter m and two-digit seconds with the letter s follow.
12h08
